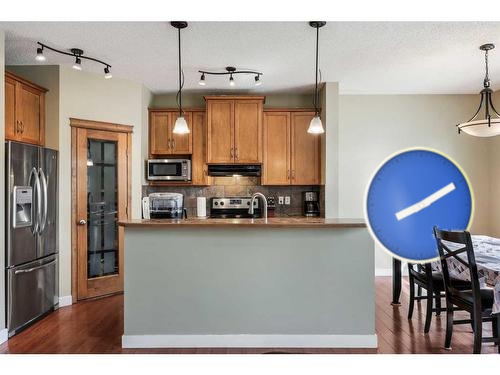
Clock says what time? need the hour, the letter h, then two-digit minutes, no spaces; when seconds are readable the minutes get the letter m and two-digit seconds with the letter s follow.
8h10
